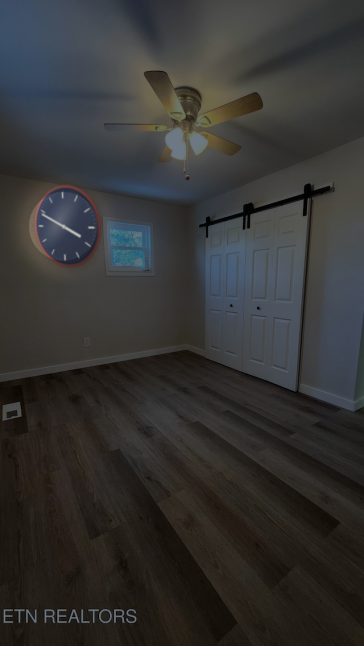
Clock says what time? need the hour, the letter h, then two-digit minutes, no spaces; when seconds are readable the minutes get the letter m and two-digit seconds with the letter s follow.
3h49
